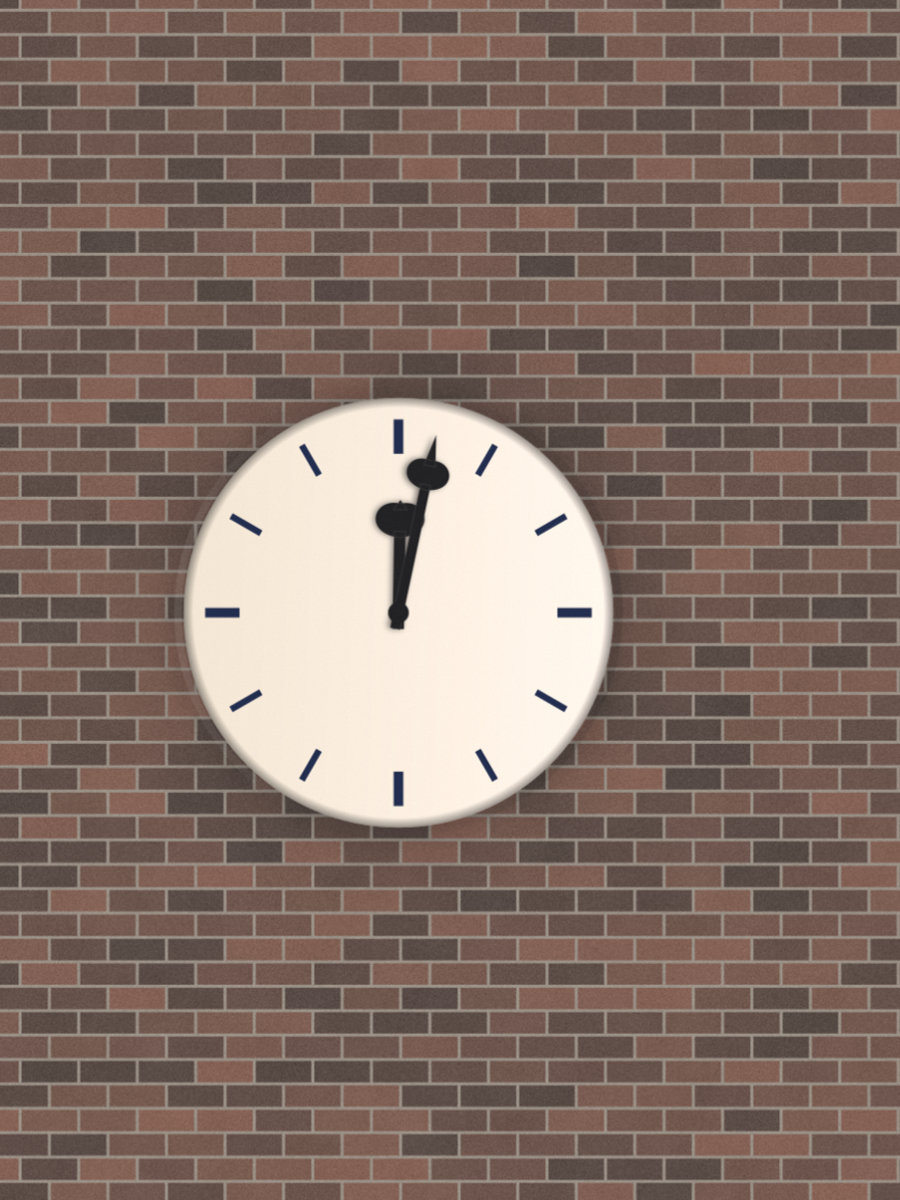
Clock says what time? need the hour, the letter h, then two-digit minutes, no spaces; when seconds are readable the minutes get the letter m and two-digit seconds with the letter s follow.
12h02
